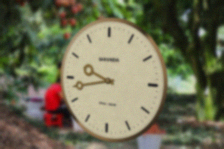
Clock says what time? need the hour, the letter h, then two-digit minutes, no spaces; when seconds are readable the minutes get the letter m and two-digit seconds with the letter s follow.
9h43
